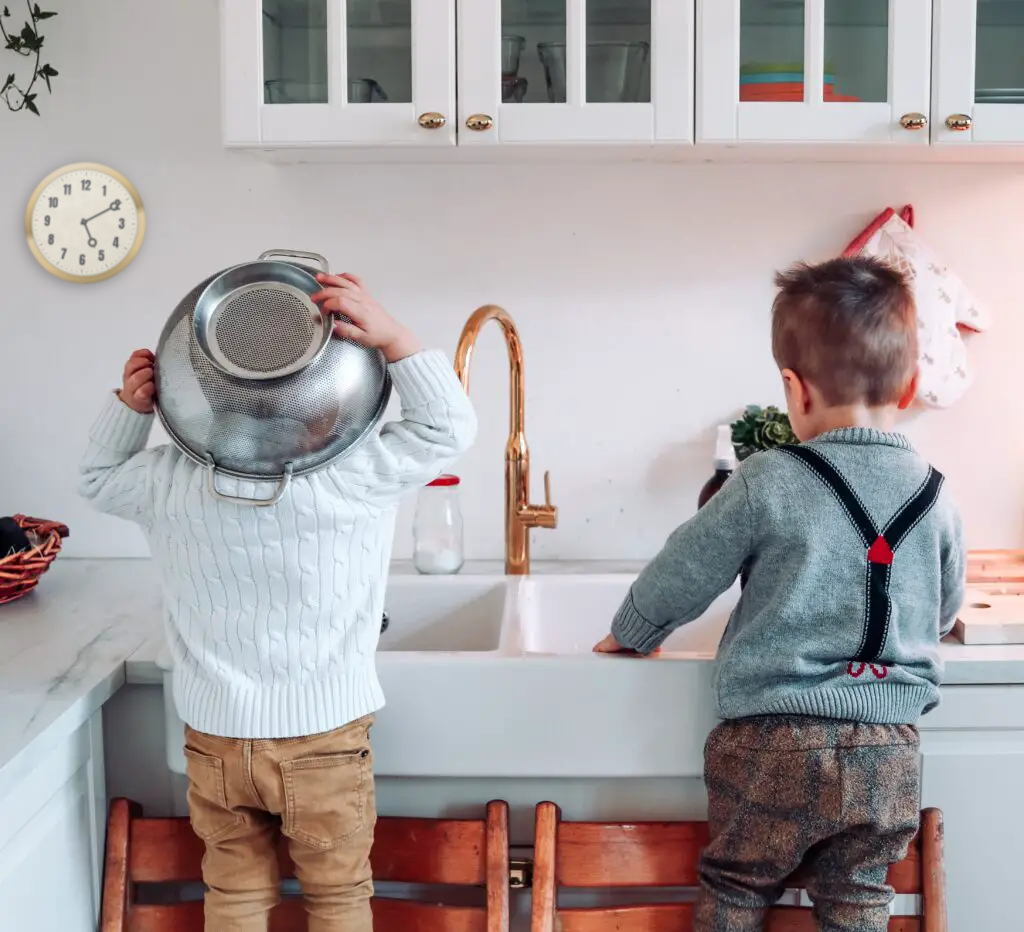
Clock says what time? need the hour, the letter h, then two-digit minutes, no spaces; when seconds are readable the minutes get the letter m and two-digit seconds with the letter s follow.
5h10
